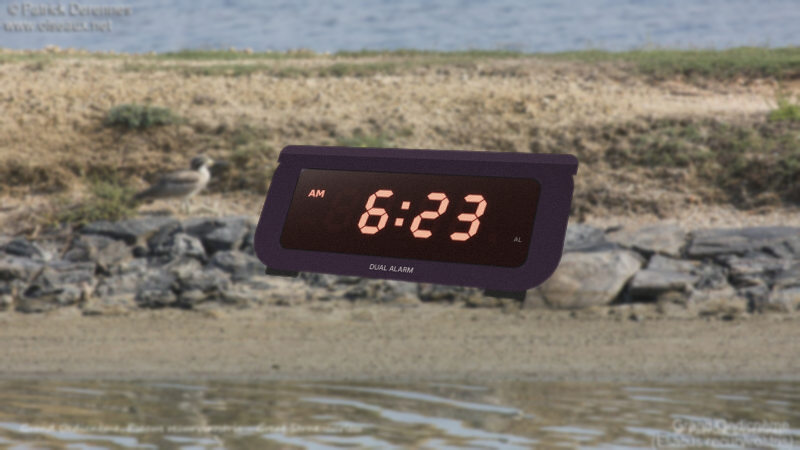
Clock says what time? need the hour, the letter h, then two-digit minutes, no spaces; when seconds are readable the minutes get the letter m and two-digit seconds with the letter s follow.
6h23
